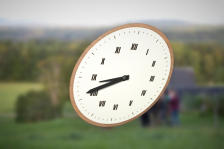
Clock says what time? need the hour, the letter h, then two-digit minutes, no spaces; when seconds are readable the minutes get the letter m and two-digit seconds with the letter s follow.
8h41
